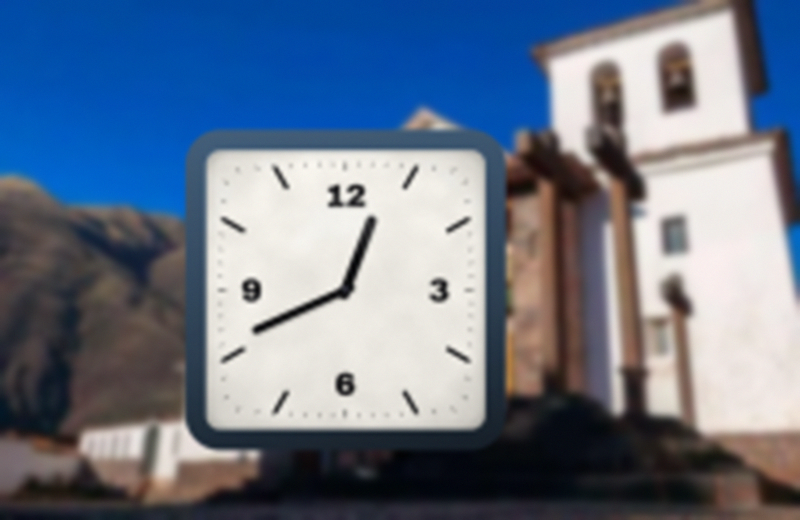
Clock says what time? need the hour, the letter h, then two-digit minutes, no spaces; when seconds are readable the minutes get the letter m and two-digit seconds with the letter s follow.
12h41
